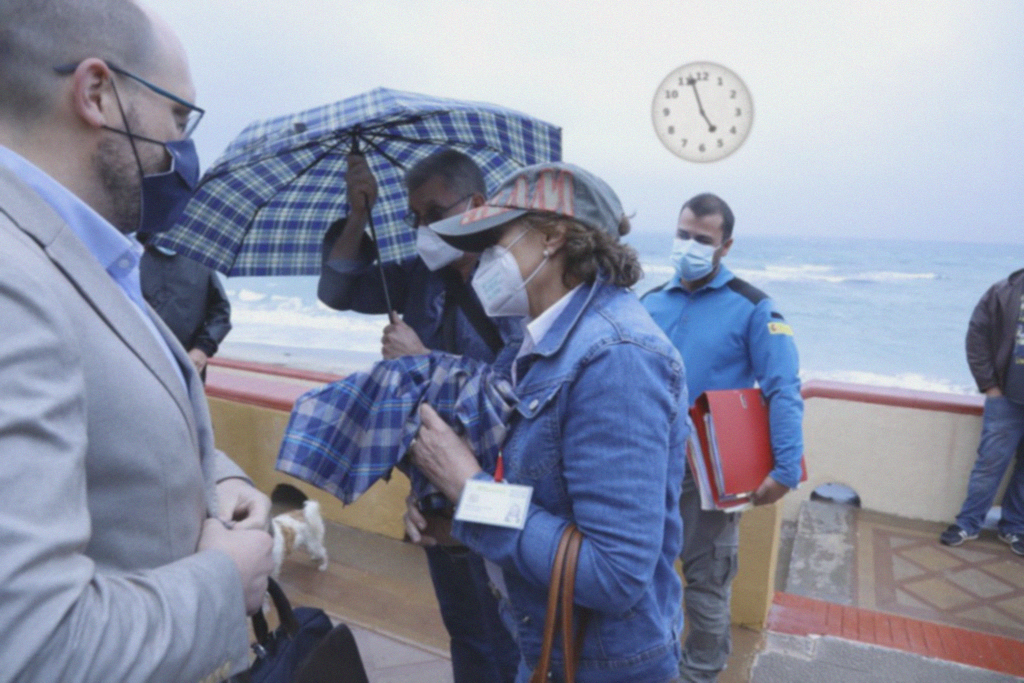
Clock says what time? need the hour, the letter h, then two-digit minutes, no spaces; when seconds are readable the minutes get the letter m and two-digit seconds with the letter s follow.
4h57
